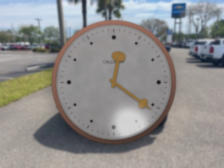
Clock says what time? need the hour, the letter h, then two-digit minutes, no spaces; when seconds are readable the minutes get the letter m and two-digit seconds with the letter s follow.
12h21
